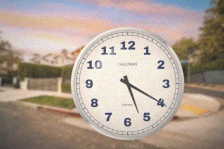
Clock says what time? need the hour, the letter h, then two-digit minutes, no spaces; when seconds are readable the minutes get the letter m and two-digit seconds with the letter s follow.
5h20
